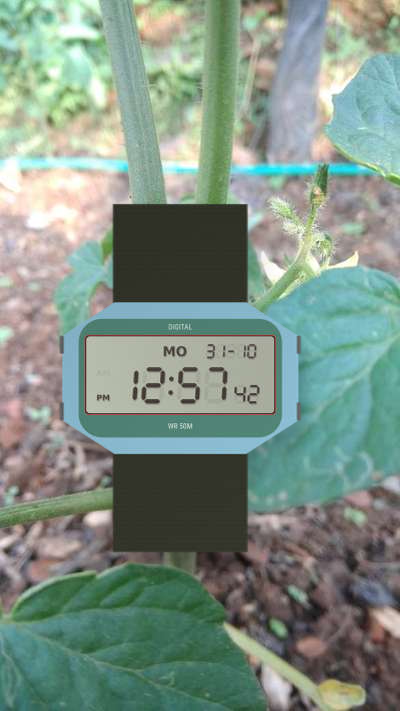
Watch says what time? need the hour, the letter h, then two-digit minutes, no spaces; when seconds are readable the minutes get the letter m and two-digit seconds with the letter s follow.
12h57m42s
